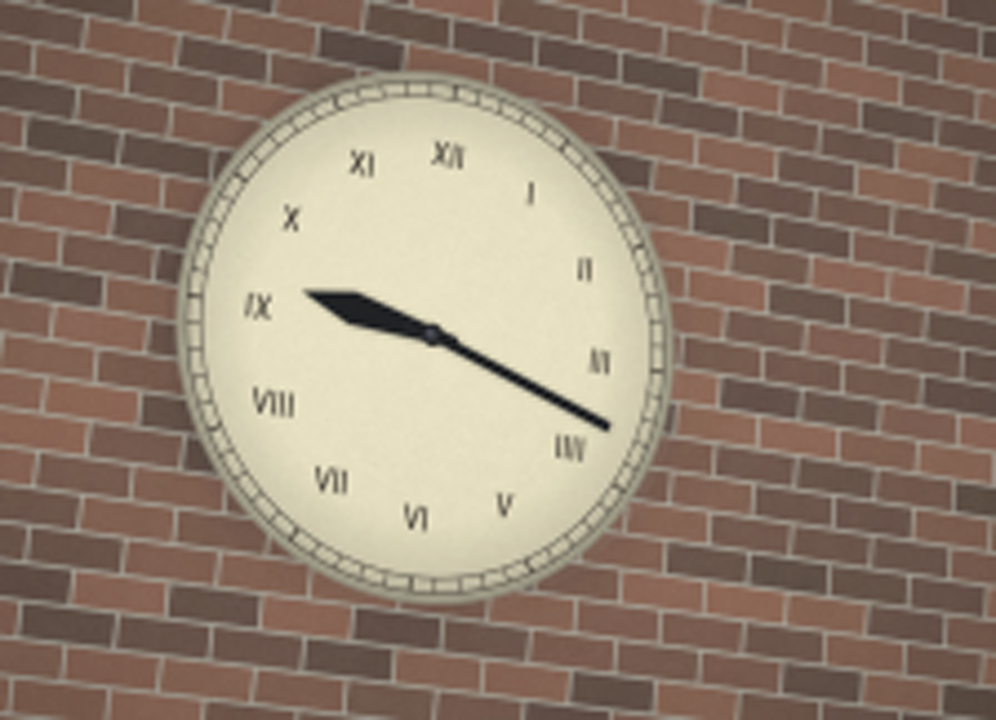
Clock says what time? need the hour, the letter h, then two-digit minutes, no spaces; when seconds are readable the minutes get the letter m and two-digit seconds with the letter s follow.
9h18
